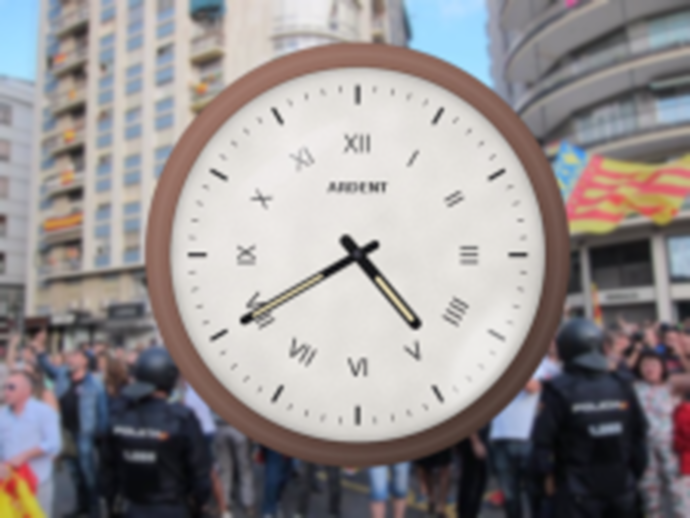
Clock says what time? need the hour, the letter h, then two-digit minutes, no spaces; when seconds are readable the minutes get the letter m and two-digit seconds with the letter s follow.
4h40
